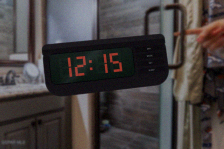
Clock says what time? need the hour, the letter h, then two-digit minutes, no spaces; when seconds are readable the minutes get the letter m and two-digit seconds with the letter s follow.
12h15
